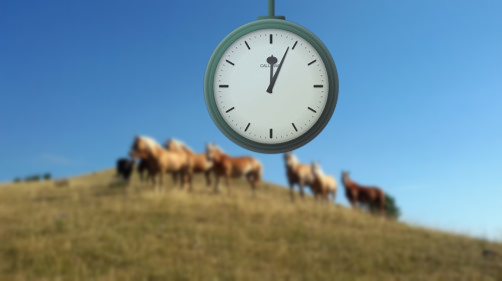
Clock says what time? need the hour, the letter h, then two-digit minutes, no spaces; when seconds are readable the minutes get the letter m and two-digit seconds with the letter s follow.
12h04
